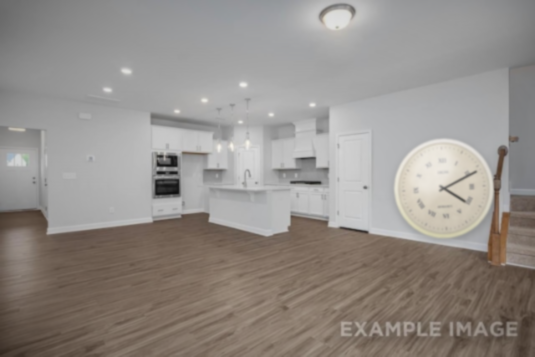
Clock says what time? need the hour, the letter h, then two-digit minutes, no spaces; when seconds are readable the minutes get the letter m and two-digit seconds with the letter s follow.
4h11
